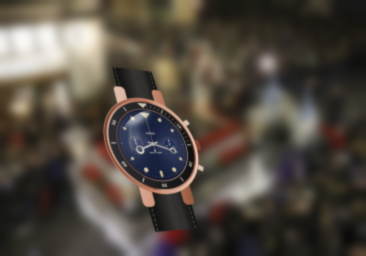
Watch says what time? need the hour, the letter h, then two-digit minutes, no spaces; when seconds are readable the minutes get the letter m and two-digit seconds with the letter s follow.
8h18
